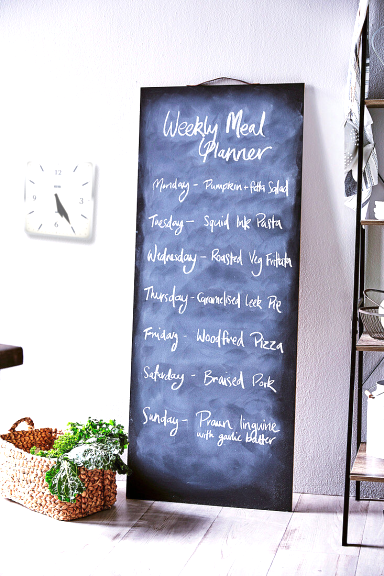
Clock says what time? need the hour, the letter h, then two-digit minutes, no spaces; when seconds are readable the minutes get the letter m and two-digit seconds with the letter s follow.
5h25
